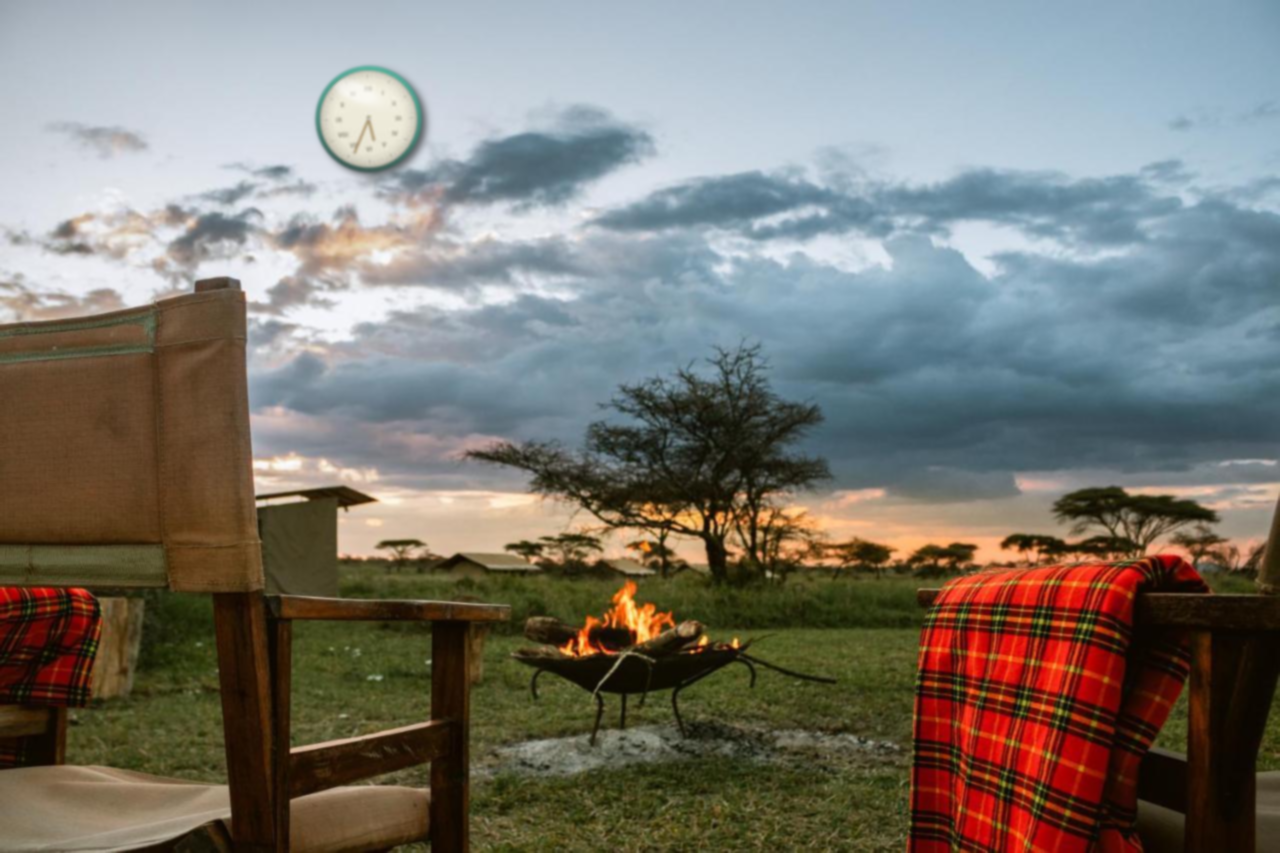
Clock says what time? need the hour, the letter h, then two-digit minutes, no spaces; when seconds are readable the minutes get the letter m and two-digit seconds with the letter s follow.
5h34
